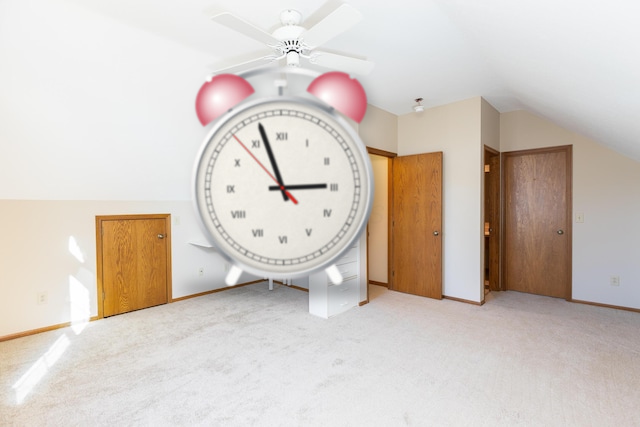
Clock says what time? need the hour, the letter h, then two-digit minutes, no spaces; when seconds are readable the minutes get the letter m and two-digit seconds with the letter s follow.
2h56m53s
